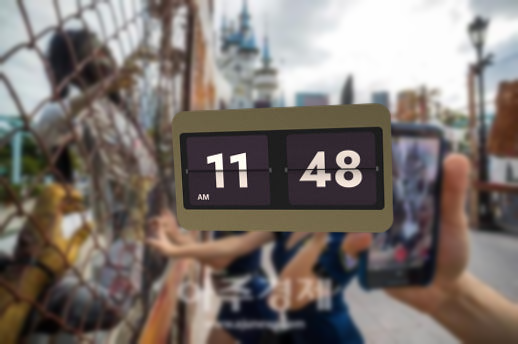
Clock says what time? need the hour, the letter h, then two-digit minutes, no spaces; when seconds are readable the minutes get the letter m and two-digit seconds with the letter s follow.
11h48
